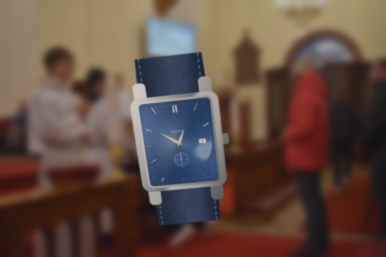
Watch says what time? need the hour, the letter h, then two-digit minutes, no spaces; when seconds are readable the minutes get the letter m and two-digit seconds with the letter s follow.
12h51
